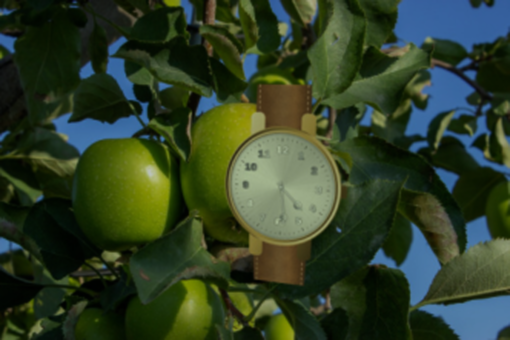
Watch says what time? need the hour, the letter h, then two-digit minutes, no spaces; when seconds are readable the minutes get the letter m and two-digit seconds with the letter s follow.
4h29
